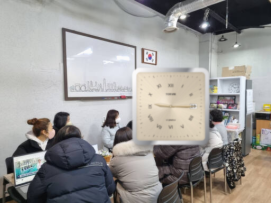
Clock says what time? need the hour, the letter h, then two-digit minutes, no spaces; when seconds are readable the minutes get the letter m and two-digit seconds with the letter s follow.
9h15
